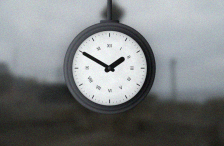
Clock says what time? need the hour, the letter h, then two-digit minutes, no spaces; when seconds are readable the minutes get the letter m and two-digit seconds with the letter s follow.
1h50
